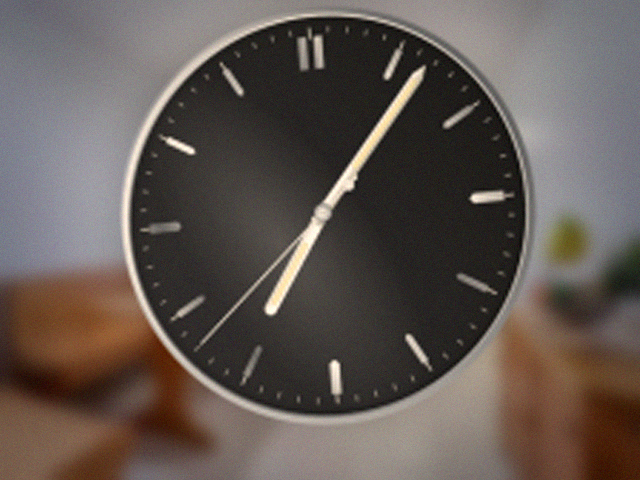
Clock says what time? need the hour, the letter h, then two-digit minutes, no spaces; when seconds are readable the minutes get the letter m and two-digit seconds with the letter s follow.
7h06m38s
